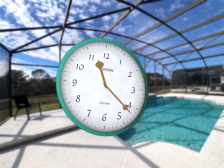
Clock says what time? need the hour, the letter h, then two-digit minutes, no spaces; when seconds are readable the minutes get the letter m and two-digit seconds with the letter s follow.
11h22
